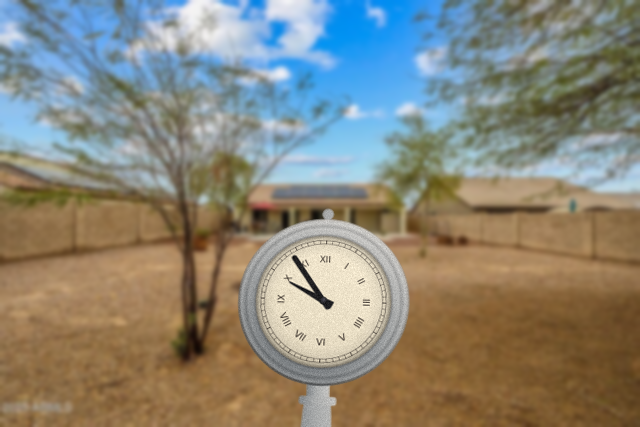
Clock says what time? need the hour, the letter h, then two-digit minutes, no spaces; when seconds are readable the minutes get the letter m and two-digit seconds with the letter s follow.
9h54
